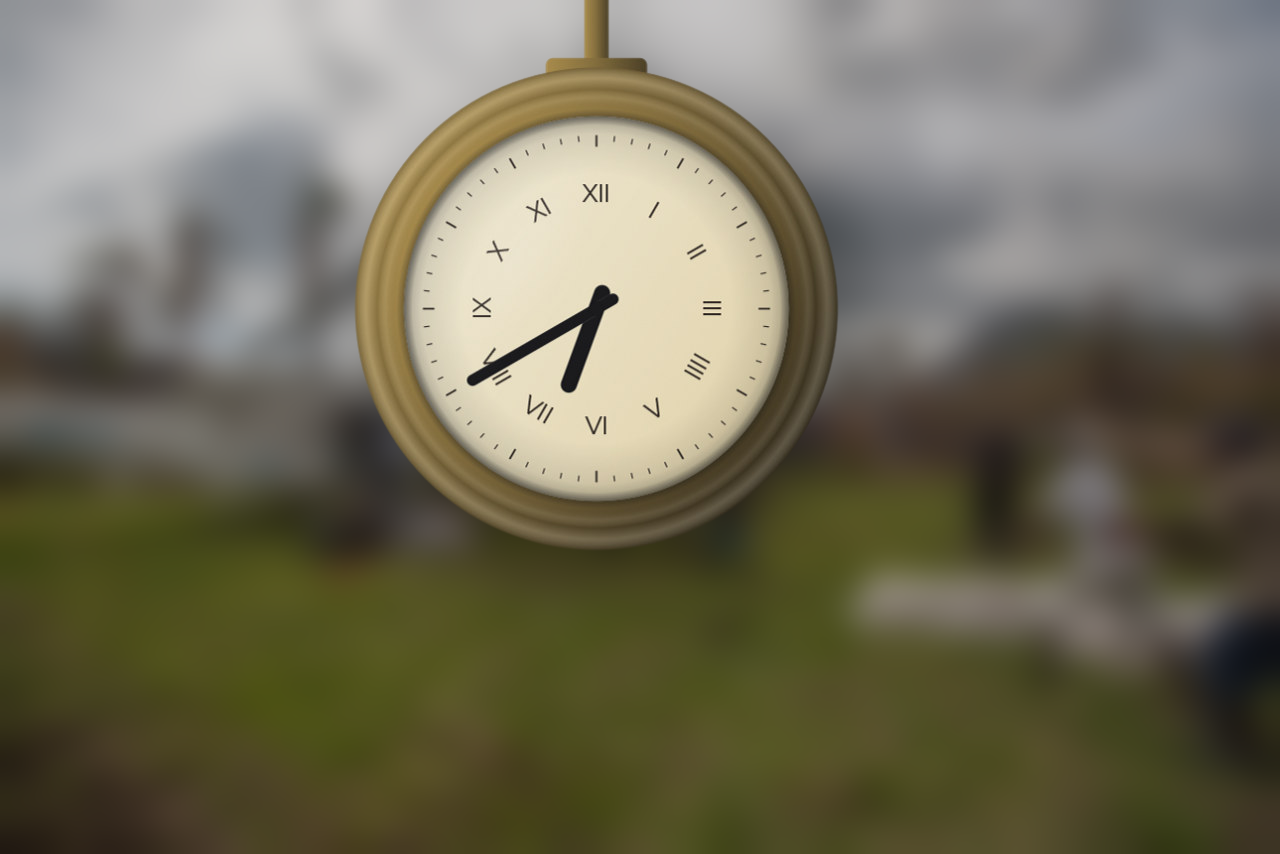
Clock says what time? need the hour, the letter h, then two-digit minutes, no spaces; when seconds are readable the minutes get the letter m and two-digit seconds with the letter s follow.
6h40
